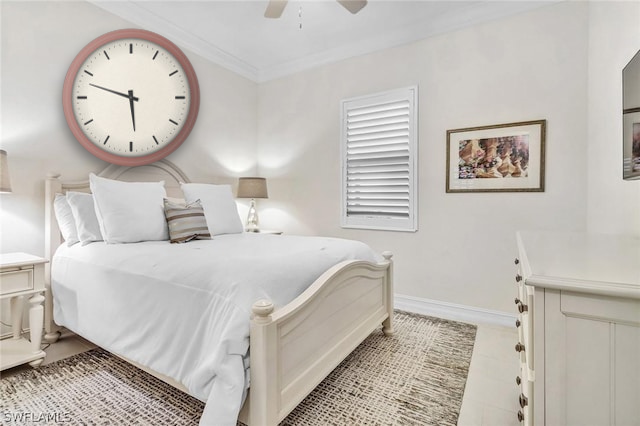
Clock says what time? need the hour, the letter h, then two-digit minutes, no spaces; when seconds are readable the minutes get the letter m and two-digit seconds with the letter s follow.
5h48
